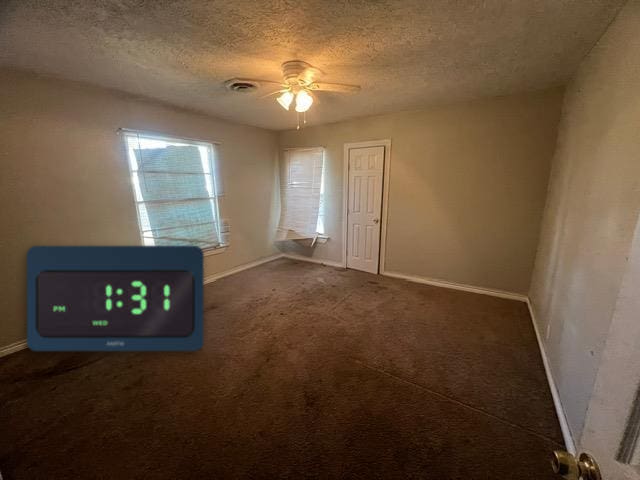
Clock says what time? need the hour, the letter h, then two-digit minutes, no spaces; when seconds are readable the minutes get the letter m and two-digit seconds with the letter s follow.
1h31
